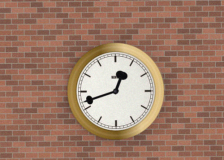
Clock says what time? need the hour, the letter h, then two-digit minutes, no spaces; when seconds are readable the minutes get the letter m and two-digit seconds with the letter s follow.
12h42
